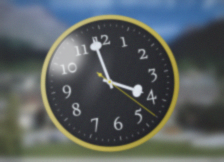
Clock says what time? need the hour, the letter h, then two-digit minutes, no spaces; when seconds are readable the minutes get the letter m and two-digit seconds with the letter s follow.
3h58m23s
